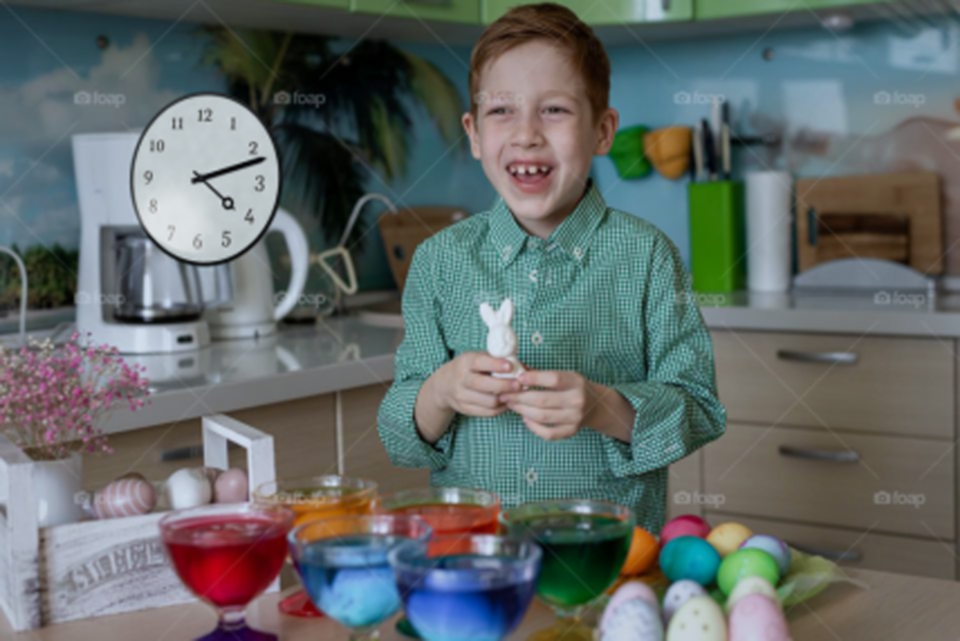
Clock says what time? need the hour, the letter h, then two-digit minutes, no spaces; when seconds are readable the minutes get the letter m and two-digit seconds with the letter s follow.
4h12
